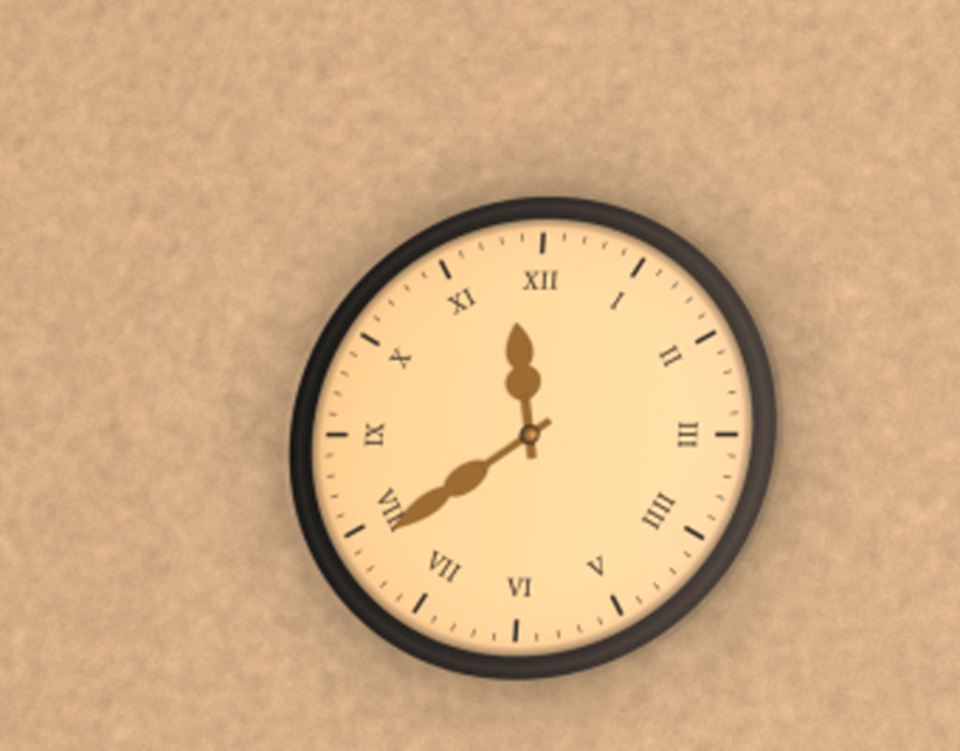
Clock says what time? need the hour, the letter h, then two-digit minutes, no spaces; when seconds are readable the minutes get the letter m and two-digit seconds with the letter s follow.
11h39
